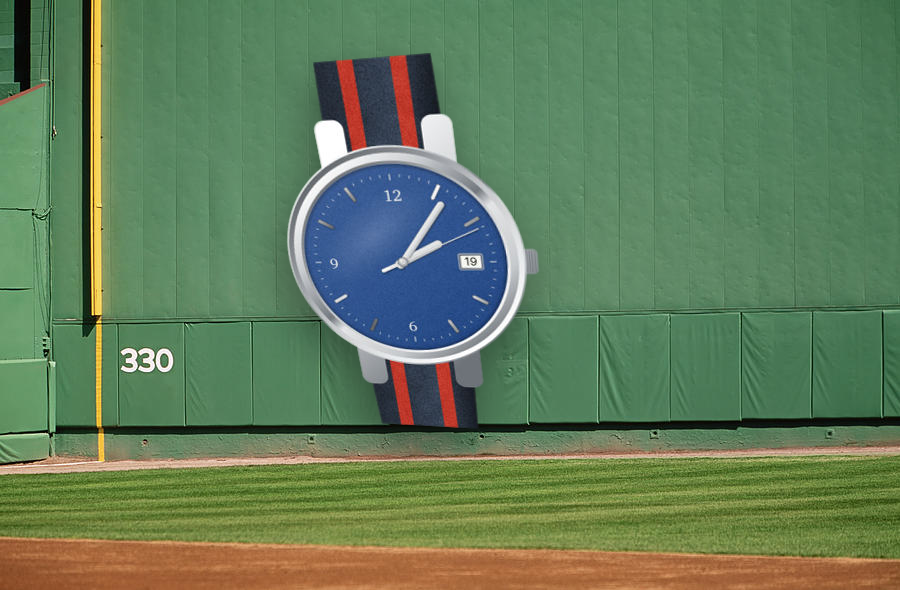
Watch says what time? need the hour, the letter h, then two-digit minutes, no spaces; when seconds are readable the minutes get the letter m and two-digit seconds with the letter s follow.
2h06m11s
